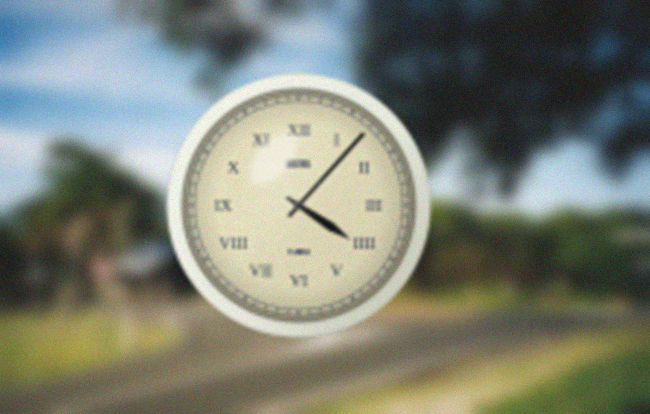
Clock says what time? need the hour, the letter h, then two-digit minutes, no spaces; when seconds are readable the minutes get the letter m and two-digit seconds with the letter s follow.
4h07
